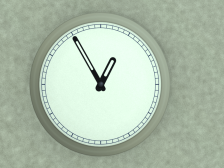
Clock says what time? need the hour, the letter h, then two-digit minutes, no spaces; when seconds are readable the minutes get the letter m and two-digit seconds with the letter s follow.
12h55
